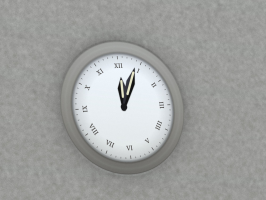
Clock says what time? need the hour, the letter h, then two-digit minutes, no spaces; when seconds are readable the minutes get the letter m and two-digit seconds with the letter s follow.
12h04
